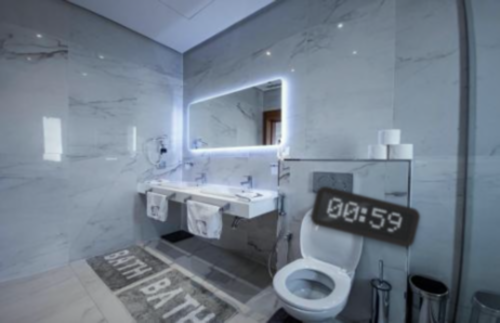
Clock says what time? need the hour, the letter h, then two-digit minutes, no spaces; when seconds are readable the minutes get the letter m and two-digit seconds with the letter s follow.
0h59
